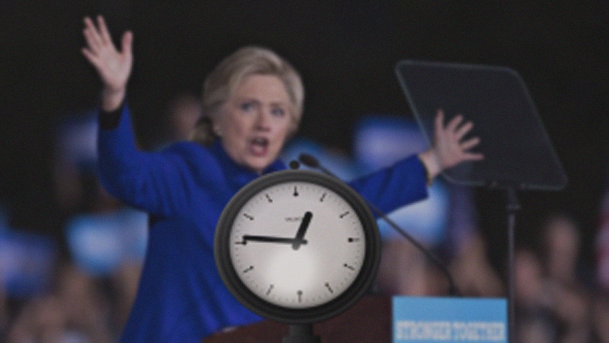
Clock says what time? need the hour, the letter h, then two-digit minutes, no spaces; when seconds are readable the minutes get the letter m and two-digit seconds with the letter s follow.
12h46
